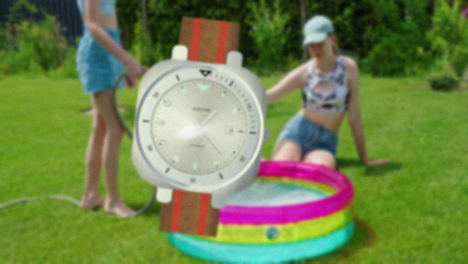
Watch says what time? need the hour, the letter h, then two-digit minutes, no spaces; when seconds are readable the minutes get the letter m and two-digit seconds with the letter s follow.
1h22
